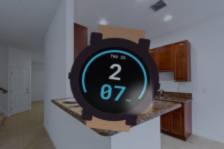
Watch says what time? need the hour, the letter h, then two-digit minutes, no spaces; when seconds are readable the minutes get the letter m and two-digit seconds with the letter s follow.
2h07
